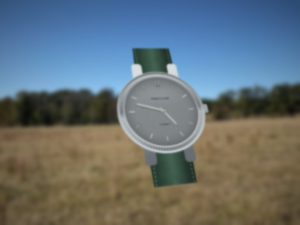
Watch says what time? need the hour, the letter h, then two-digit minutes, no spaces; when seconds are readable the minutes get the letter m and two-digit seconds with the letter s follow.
4h48
